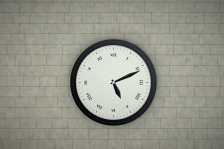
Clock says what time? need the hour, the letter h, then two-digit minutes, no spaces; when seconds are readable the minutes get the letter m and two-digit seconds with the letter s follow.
5h11
